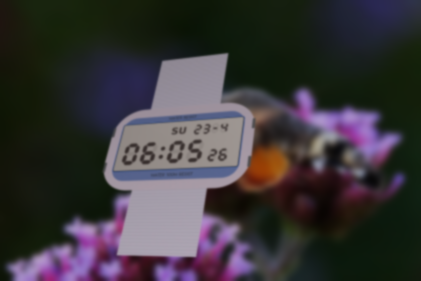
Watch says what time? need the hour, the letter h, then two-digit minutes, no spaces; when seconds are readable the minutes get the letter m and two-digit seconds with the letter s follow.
6h05m26s
